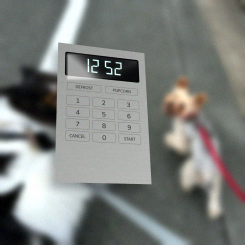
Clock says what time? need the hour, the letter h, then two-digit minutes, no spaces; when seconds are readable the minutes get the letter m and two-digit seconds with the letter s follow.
12h52
